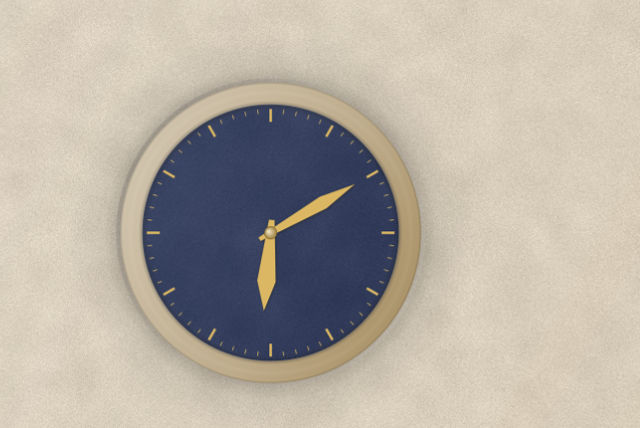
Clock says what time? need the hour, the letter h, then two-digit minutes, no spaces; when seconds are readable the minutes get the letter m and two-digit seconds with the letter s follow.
6h10
